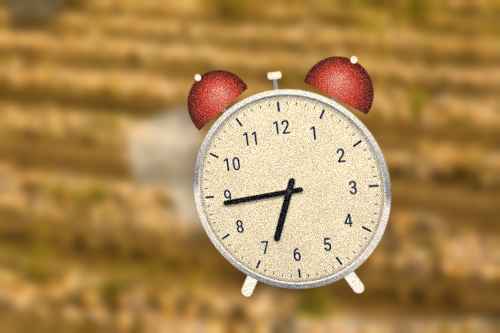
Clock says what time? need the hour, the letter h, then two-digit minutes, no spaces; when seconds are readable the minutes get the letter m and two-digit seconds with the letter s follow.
6h44
